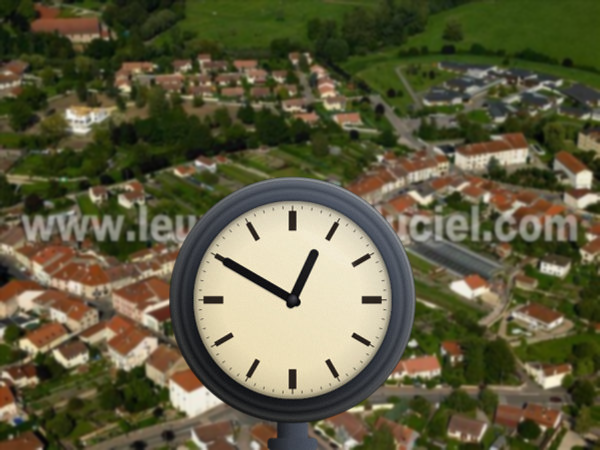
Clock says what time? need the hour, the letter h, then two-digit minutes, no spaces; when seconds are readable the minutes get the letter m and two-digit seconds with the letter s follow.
12h50
